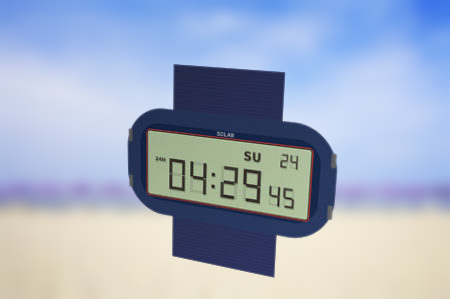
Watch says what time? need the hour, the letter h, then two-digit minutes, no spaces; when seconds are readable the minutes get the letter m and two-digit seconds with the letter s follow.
4h29m45s
